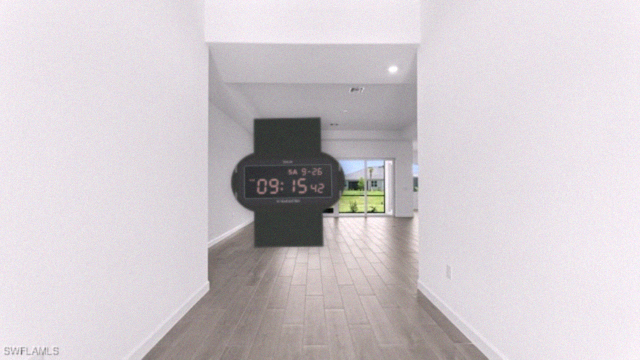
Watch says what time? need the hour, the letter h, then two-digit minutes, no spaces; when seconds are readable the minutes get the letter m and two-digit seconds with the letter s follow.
9h15
